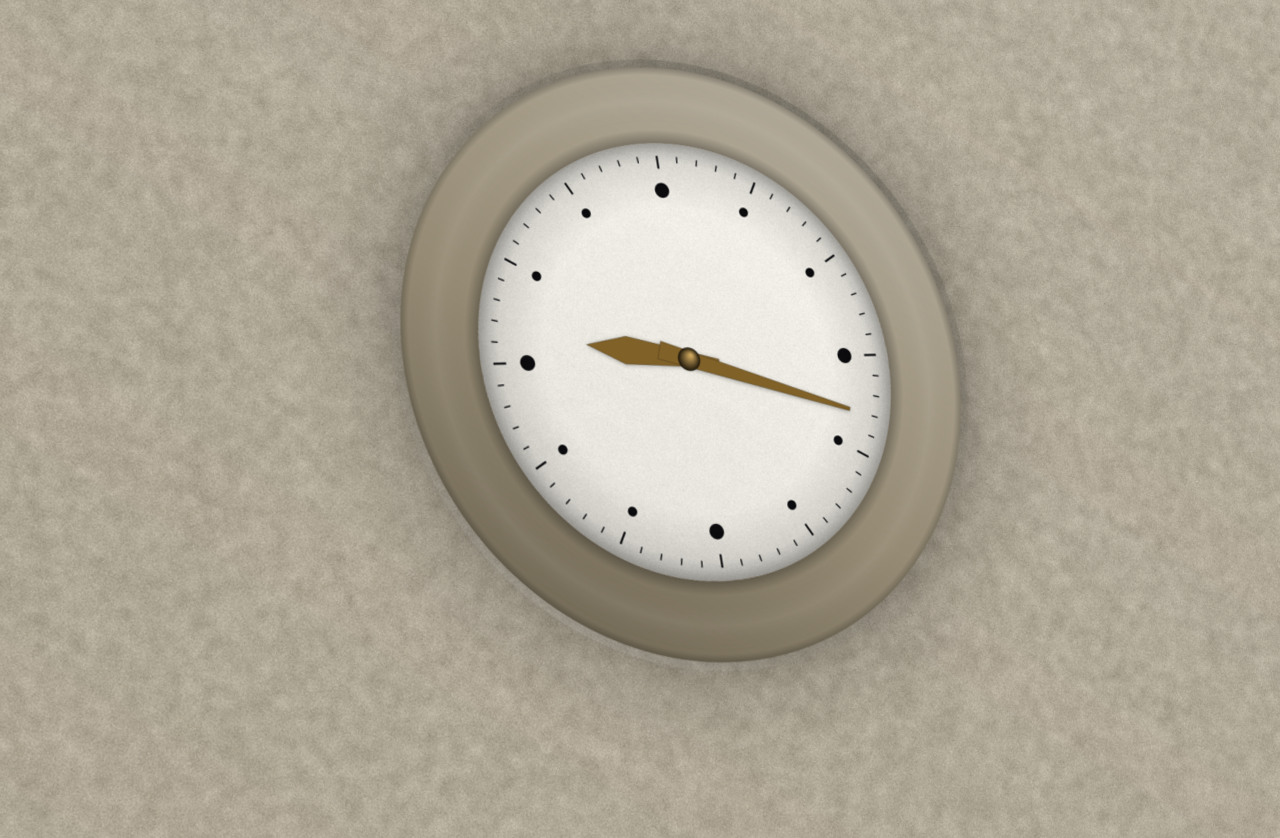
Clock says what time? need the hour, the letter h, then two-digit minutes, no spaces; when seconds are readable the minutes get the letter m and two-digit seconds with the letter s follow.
9h18
